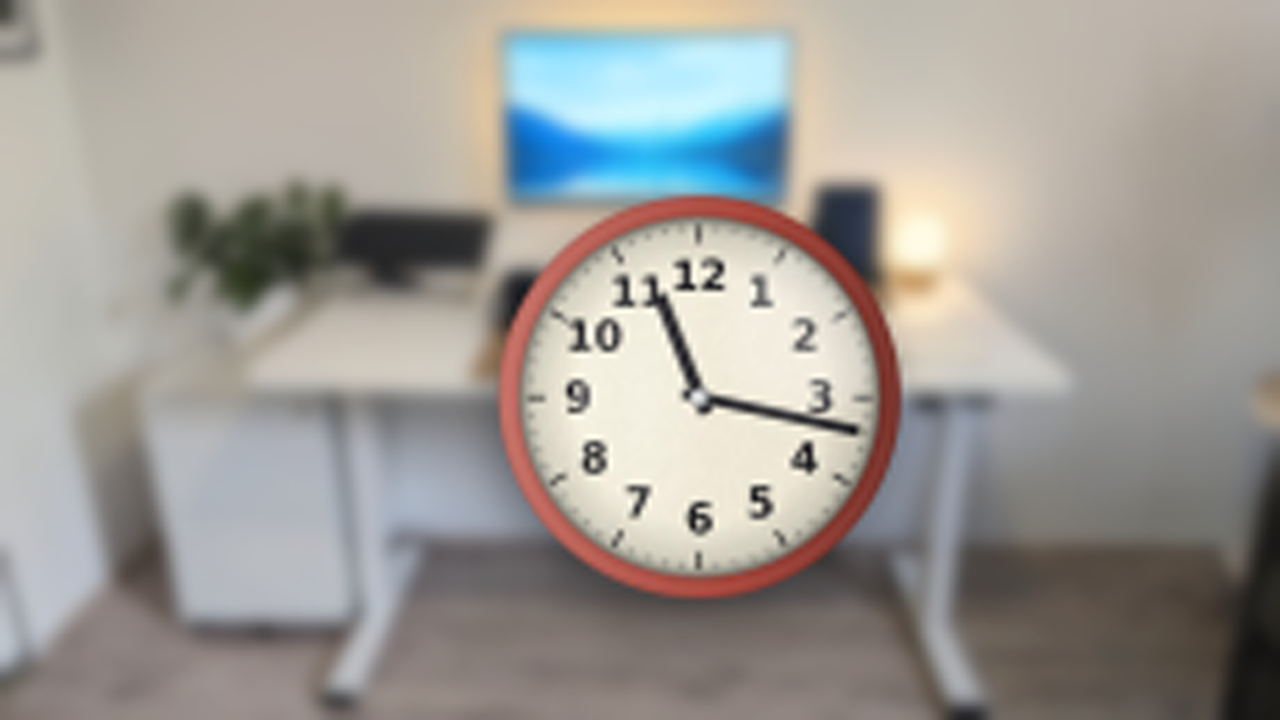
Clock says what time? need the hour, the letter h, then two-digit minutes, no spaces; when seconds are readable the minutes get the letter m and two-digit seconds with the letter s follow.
11h17
